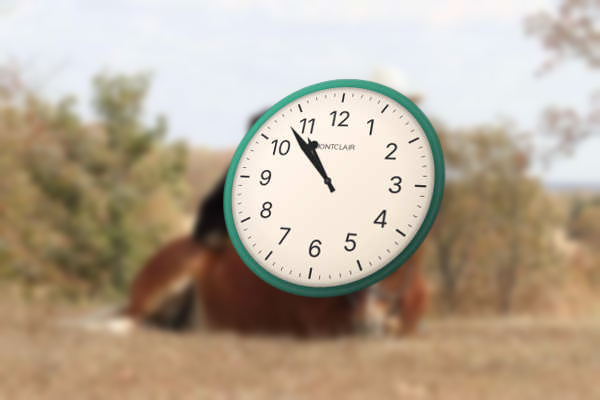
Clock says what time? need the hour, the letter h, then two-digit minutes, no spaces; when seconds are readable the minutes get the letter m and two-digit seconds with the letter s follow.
10h53
